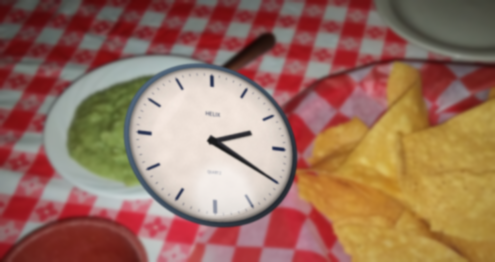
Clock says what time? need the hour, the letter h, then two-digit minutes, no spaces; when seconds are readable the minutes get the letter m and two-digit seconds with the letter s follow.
2h20
